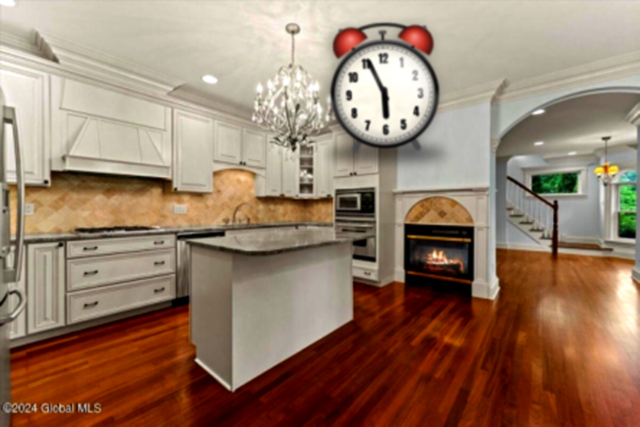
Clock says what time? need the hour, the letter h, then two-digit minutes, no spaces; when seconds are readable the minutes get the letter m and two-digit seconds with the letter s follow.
5h56
